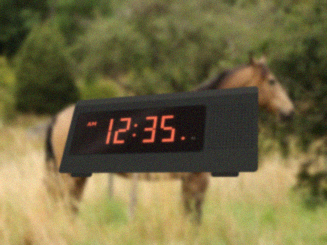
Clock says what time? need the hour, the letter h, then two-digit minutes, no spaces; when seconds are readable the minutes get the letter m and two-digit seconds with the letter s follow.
12h35
